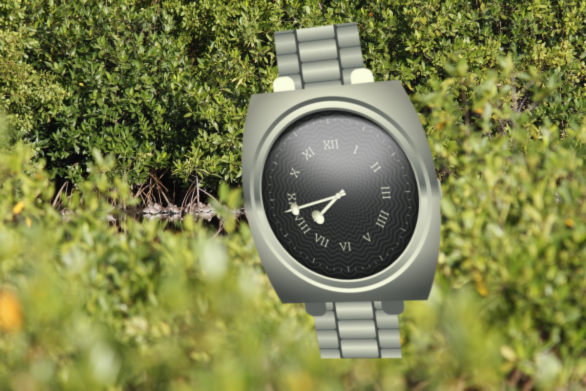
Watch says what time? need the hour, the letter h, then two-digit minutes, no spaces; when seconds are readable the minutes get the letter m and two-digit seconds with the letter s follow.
7h43
